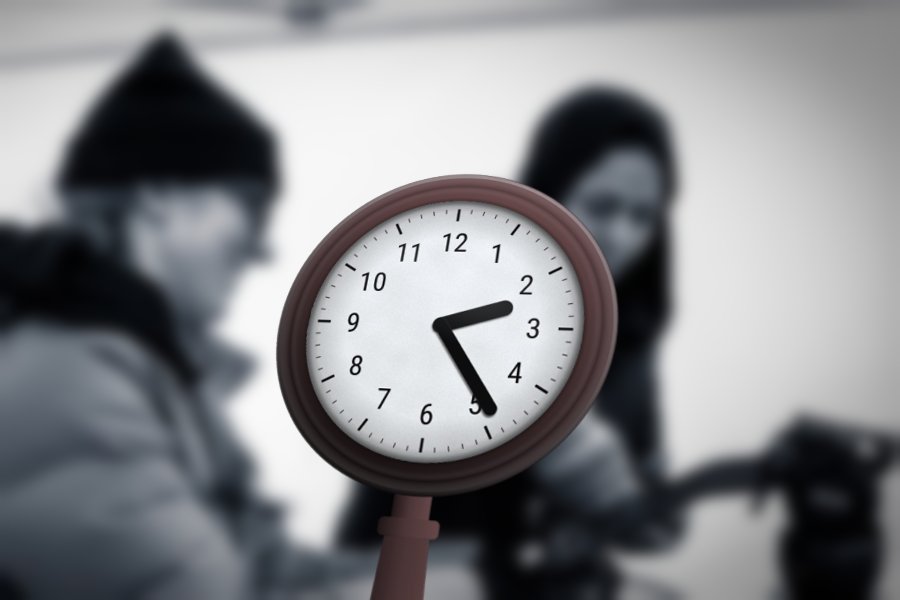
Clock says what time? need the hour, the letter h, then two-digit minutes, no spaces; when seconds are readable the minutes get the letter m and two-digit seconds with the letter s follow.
2h24
